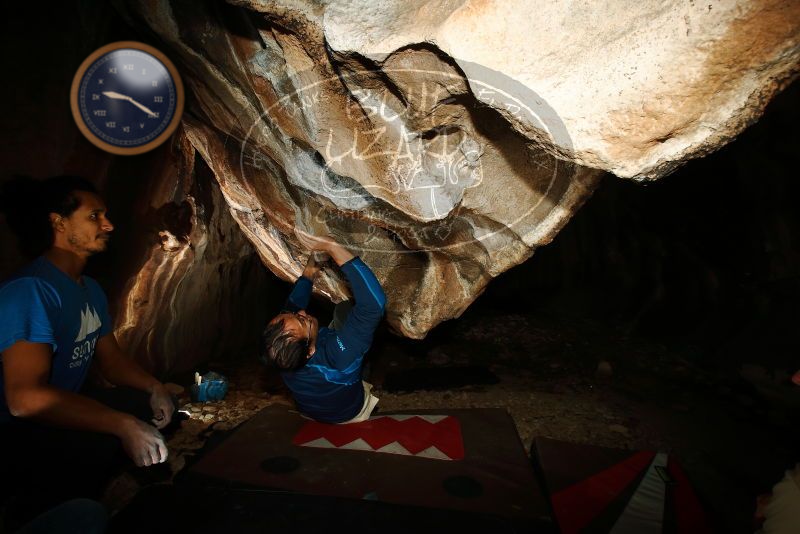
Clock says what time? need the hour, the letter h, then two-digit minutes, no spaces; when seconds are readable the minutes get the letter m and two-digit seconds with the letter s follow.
9h20
